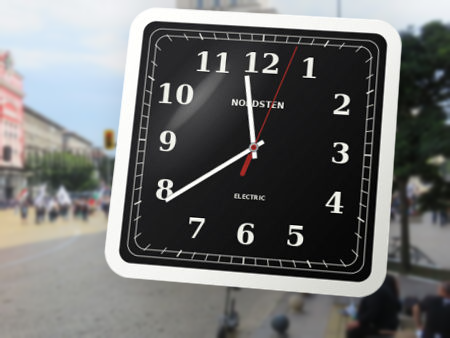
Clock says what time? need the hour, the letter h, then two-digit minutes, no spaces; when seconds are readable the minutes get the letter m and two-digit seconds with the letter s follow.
11h39m03s
